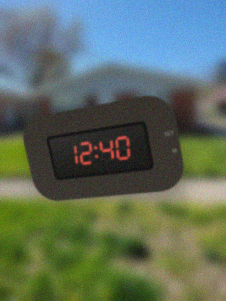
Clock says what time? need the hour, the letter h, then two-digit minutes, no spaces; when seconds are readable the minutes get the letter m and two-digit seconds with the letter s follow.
12h40
